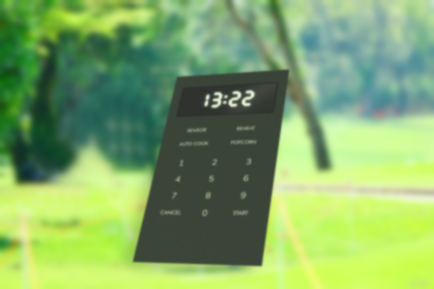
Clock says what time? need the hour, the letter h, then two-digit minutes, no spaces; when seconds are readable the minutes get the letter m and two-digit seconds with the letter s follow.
13h22
